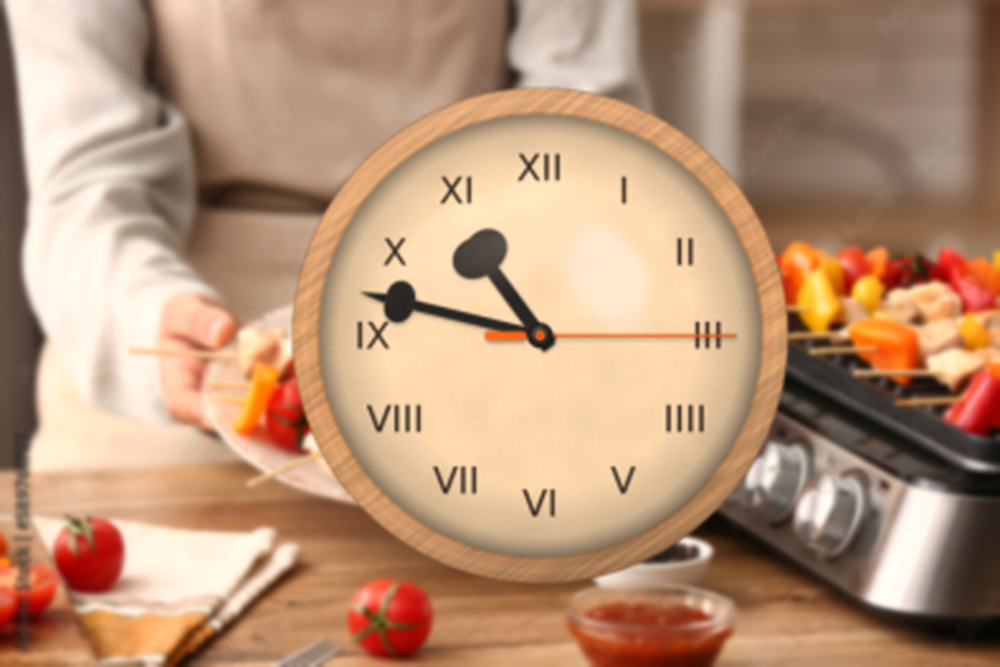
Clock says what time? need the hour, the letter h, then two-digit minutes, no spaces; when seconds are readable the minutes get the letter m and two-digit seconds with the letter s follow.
10h47m15s
